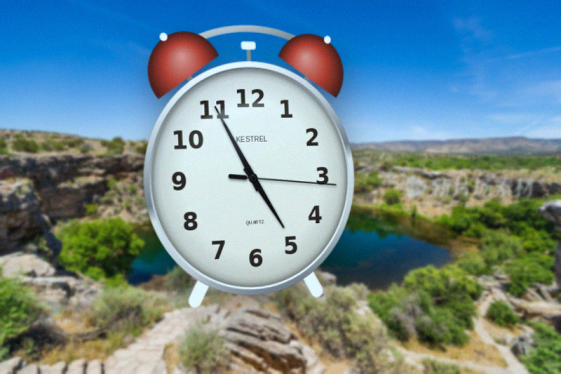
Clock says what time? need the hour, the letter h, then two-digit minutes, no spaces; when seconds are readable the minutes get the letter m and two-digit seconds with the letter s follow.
4h55m16s
